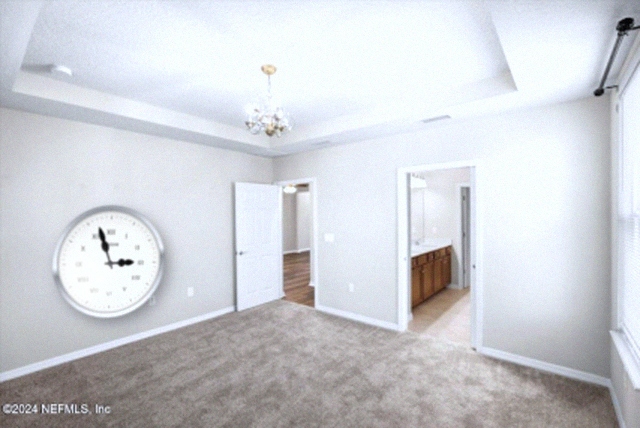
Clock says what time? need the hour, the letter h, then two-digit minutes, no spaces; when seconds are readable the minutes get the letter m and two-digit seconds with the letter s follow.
2h57
